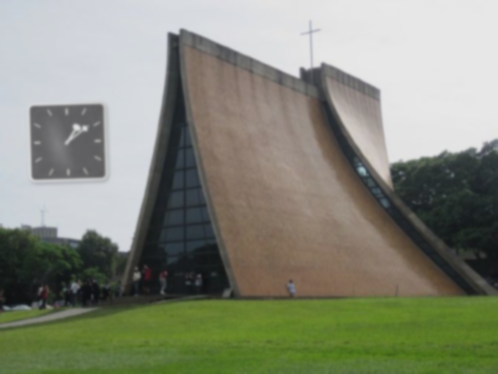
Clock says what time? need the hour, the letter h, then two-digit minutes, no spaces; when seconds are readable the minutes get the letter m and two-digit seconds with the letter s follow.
1h09
